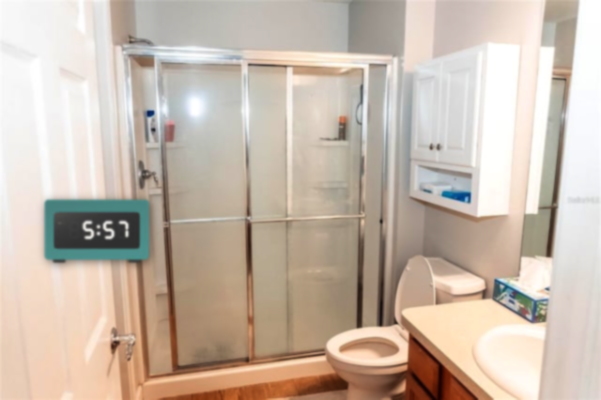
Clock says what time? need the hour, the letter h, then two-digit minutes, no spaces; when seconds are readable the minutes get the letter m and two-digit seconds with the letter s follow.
5h57
